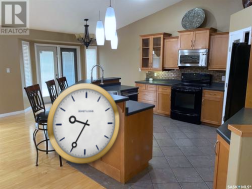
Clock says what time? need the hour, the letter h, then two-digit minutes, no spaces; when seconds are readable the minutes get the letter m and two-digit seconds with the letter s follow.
9h35
